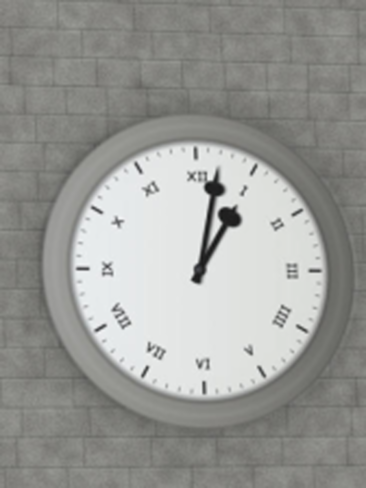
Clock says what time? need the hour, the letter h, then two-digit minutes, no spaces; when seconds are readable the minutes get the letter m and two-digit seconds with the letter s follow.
1h02
